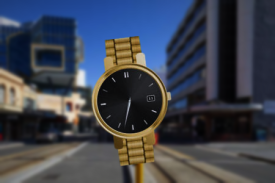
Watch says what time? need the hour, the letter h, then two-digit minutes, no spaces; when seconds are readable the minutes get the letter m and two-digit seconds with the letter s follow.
6h33
